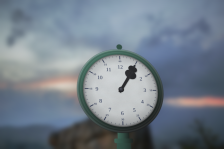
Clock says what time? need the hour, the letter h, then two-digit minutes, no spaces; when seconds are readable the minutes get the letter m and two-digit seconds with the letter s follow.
1h05
